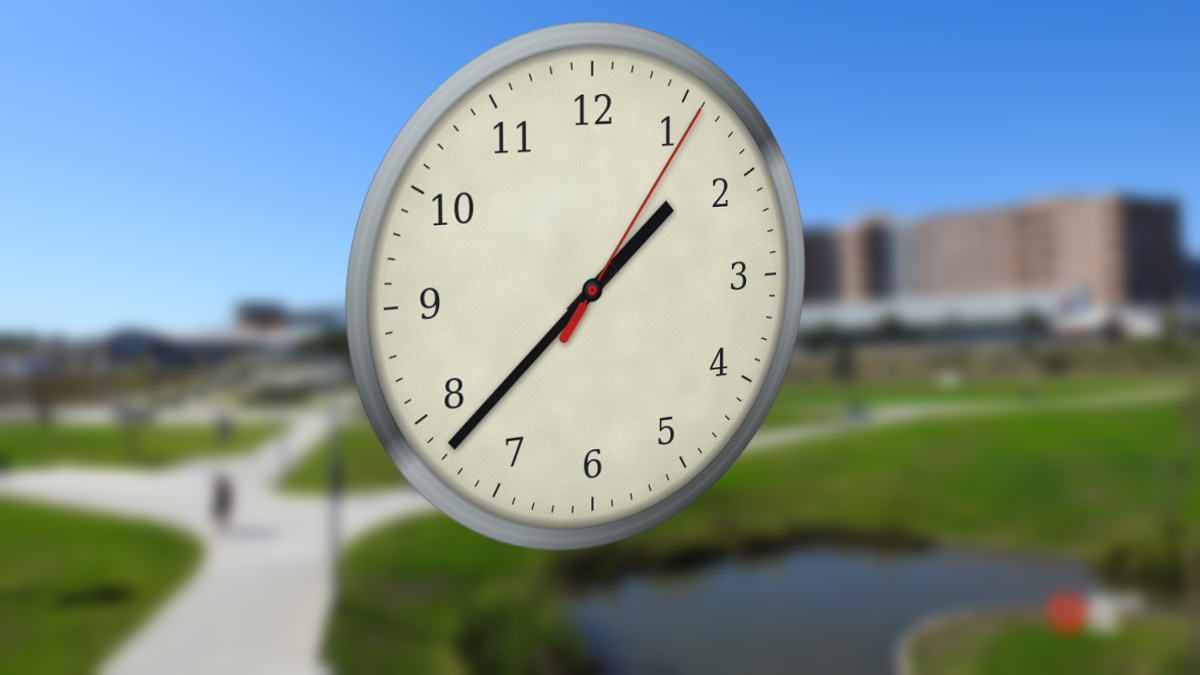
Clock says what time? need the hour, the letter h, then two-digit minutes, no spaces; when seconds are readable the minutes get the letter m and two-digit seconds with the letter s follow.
1h38m06s
